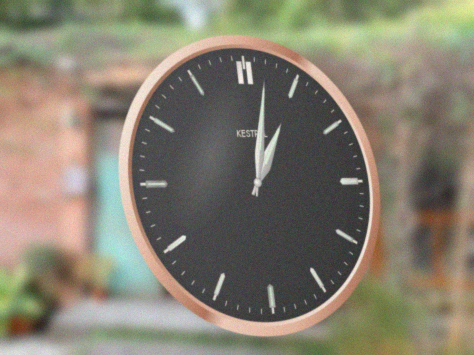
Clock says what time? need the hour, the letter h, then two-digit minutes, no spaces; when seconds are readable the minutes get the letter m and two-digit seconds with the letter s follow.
1h02
